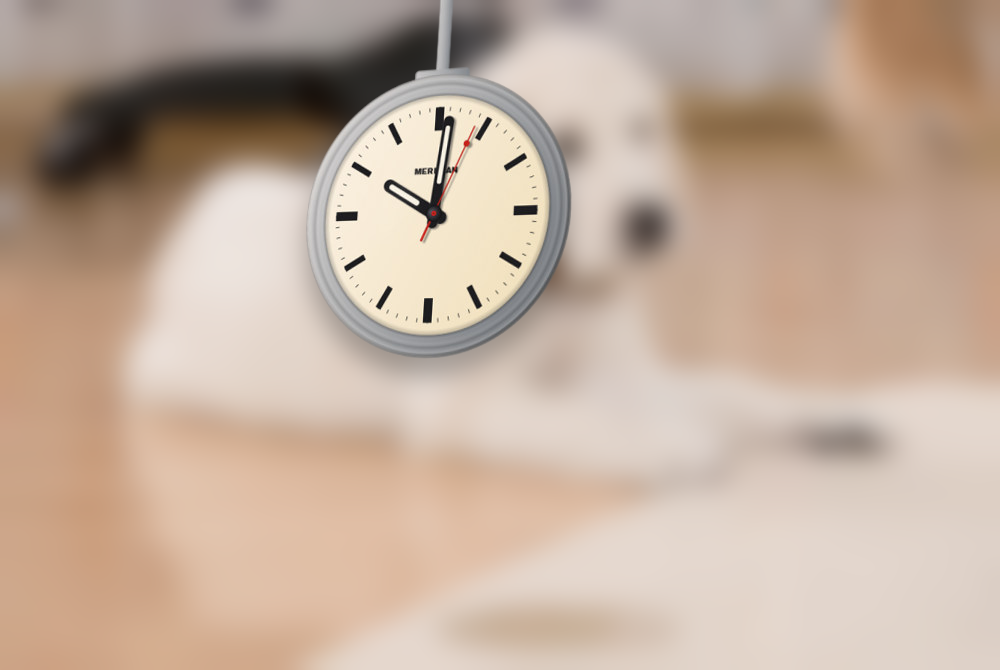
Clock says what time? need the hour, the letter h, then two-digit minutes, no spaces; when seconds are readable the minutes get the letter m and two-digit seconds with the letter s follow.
10h01m04s
